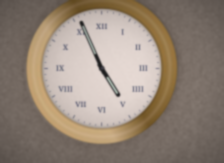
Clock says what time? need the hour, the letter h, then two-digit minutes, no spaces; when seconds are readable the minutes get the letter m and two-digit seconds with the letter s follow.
4h56
